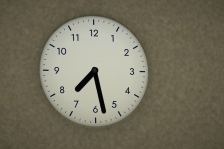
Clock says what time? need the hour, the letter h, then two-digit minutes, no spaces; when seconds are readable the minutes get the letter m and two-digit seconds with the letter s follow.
7h28
